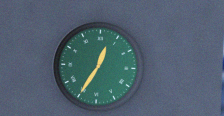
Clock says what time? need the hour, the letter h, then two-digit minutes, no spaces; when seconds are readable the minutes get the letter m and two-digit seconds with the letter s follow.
12h35
